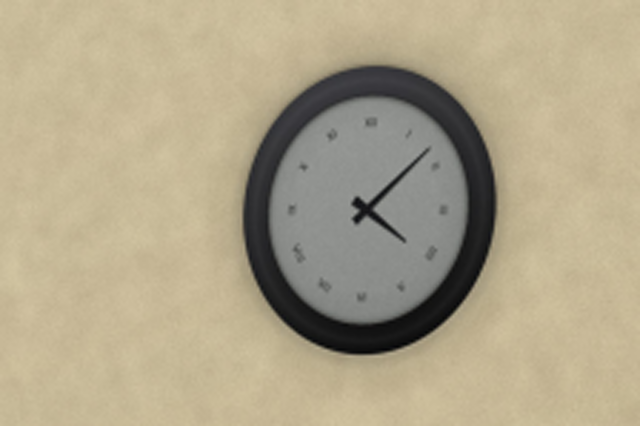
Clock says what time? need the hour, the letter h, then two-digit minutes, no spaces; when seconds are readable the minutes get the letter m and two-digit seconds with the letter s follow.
4h08
